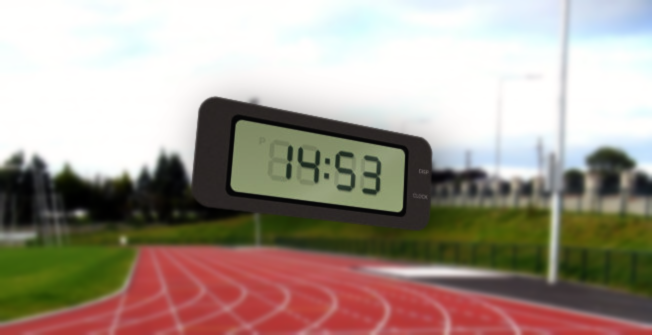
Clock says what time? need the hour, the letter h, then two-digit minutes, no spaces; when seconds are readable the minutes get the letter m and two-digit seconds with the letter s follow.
14h53
